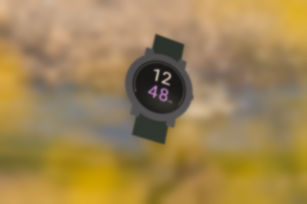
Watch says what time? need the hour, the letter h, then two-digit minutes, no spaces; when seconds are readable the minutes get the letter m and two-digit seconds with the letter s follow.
12h48
